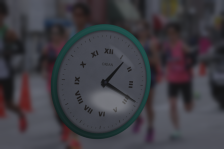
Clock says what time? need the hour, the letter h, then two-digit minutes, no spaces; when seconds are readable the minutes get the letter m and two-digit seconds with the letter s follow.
1h19
